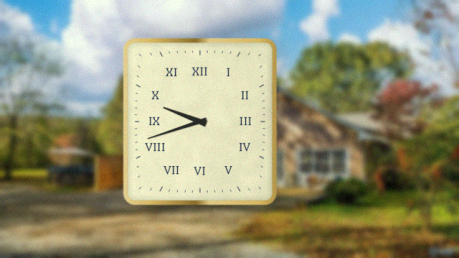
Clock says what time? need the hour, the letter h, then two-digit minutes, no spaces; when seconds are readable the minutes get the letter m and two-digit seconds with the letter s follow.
9h42
